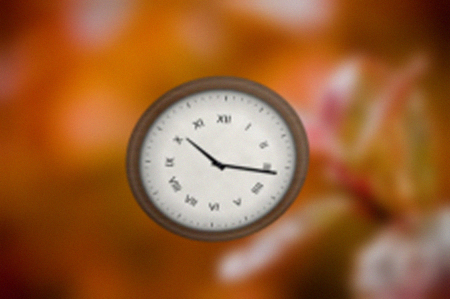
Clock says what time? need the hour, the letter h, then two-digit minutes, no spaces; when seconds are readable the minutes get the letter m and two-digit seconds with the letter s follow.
10h16
